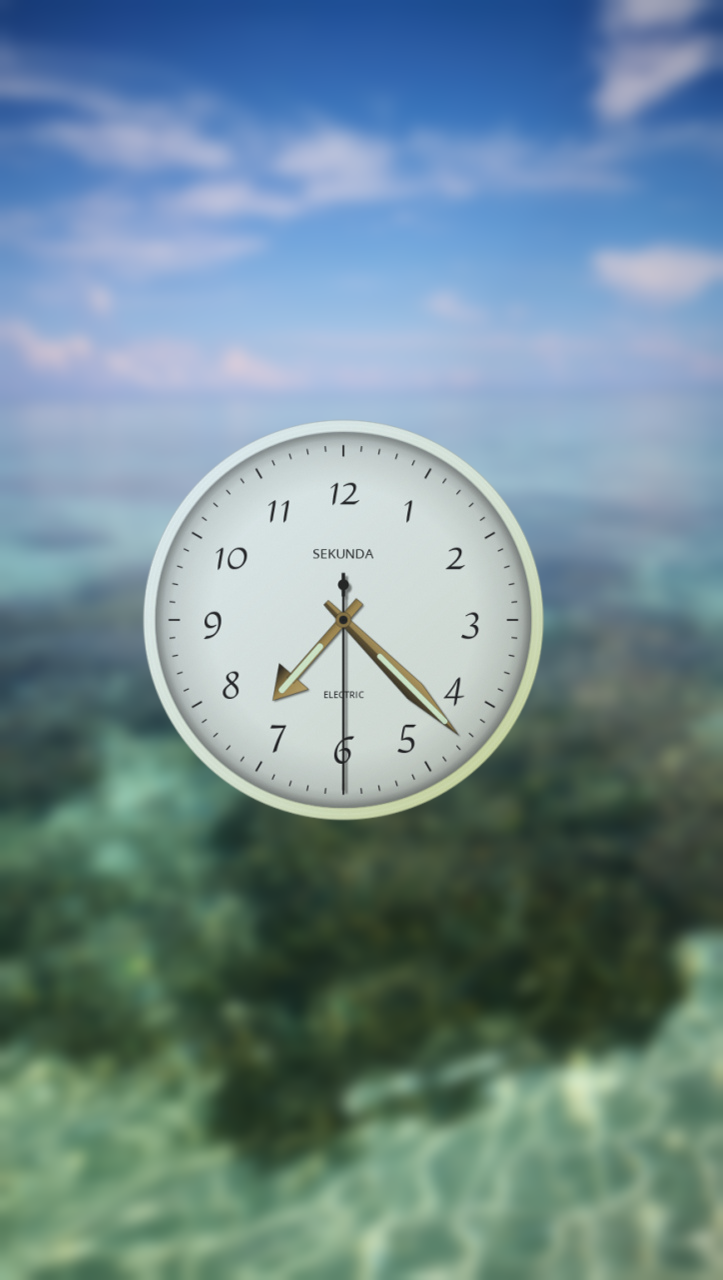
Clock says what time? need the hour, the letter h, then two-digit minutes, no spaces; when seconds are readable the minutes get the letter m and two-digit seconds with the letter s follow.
7h22m30s
